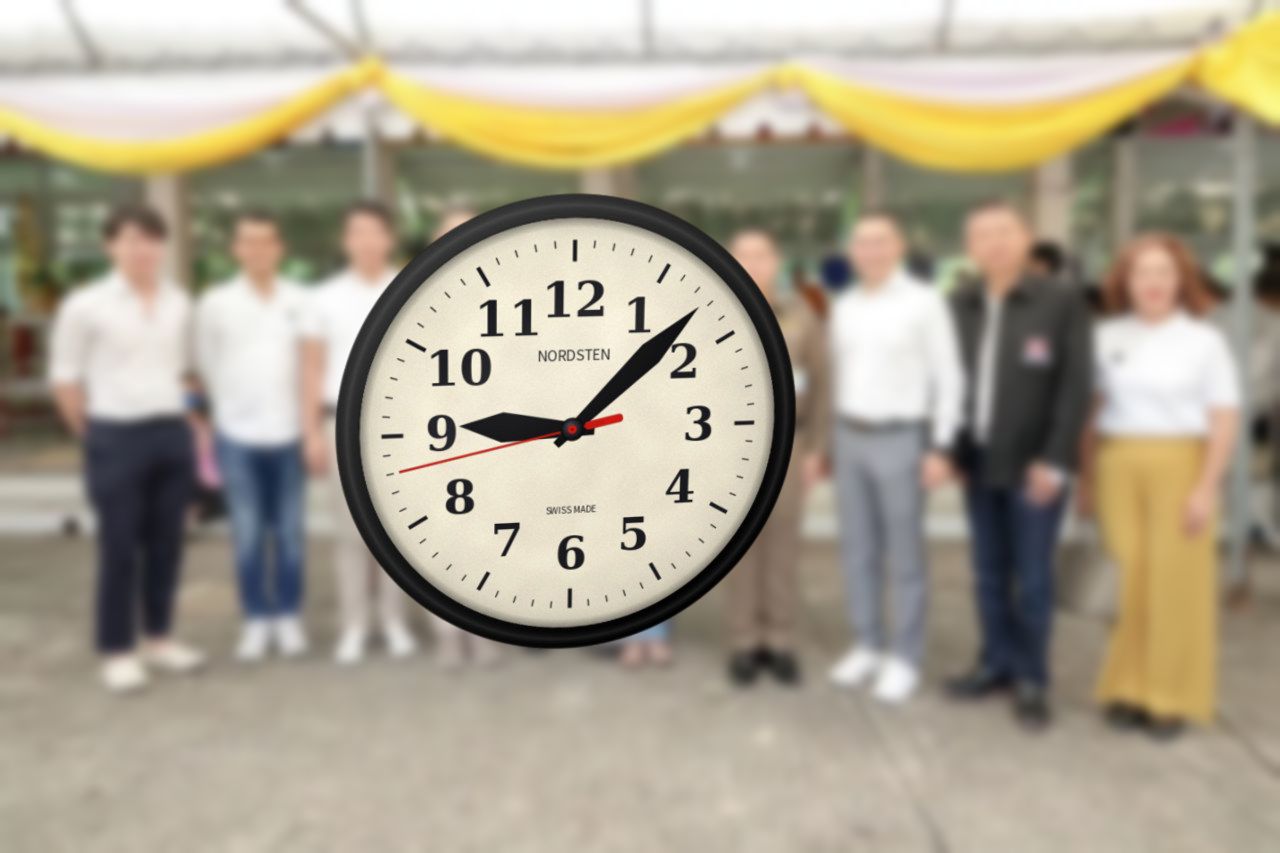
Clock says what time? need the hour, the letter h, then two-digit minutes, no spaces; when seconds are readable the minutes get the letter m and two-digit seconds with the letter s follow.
9h07m43s
